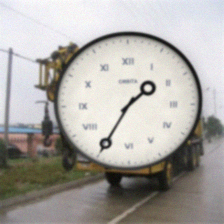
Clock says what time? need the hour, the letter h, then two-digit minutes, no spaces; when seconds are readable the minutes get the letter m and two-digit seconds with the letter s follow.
1h35
